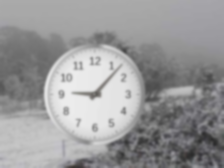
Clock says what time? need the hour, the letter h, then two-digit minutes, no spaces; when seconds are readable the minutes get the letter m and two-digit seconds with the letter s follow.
9h07
